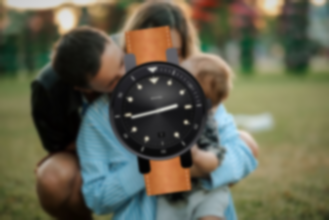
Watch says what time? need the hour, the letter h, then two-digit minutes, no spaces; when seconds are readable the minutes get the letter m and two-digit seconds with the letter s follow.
2h44
